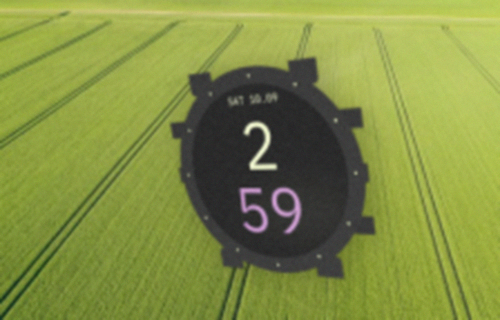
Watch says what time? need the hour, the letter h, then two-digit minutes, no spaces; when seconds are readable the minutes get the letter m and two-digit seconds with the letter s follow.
2h59
